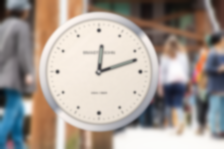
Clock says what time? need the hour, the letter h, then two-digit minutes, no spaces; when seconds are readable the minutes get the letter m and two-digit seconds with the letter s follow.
12h12
